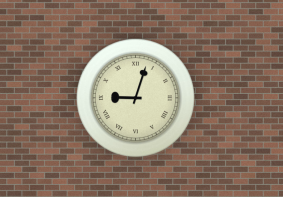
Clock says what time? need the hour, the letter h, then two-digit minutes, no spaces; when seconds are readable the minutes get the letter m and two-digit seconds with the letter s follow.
9h03
